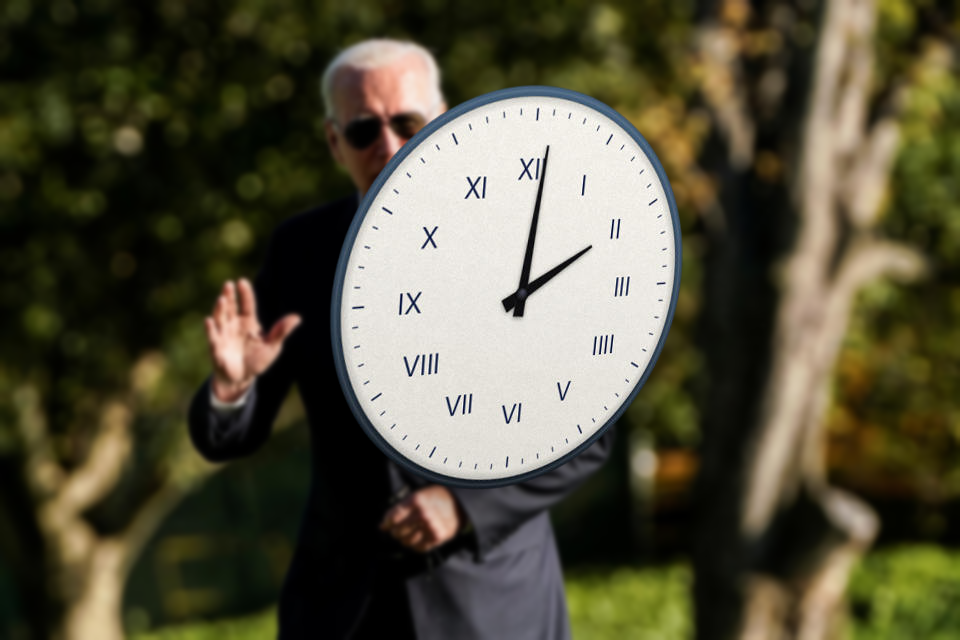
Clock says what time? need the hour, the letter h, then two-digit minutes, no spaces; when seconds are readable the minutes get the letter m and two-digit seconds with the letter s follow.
2h01
